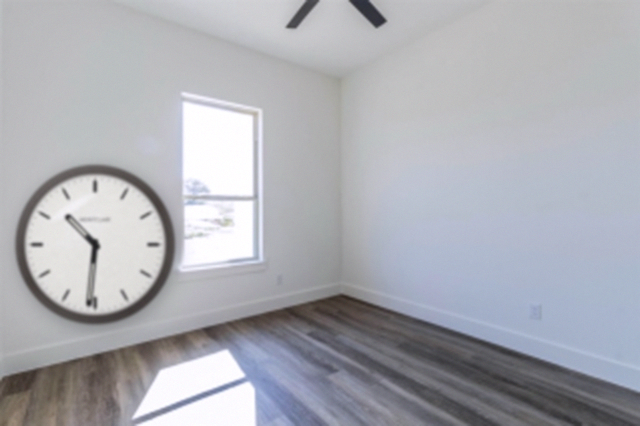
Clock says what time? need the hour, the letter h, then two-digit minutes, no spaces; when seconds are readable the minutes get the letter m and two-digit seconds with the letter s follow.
10h31
